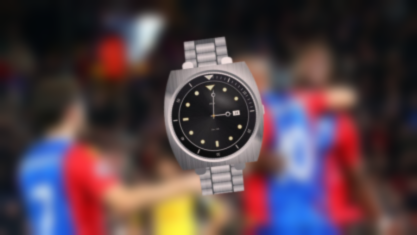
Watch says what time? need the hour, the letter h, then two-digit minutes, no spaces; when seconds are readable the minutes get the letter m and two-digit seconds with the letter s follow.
3h01
